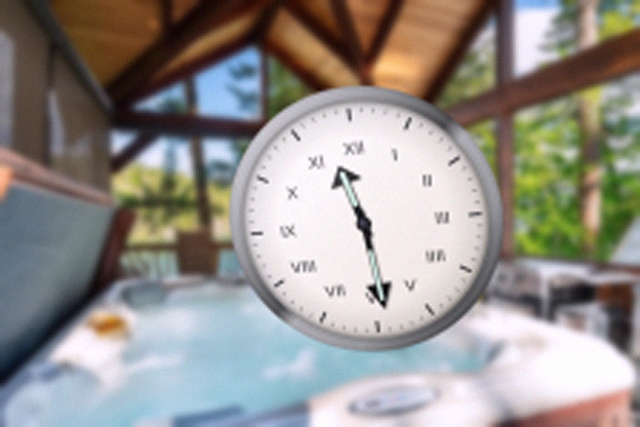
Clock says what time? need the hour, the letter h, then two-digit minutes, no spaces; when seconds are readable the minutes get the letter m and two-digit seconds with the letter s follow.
11h29
